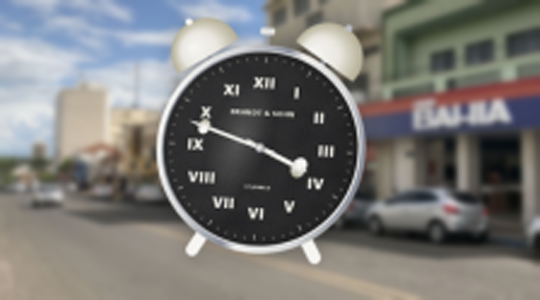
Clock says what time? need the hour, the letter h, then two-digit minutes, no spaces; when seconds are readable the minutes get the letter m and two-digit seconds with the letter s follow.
3h48
